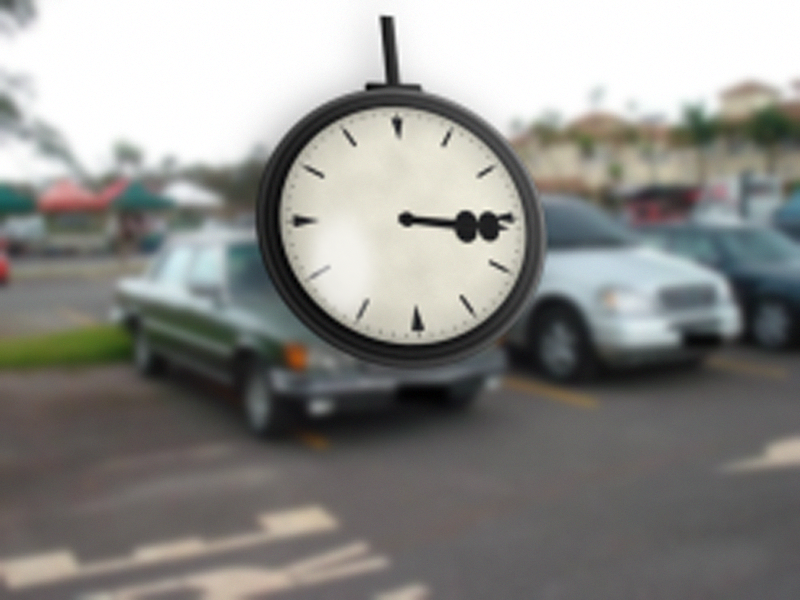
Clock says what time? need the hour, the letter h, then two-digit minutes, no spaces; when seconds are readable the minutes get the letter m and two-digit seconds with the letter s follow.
3h16
